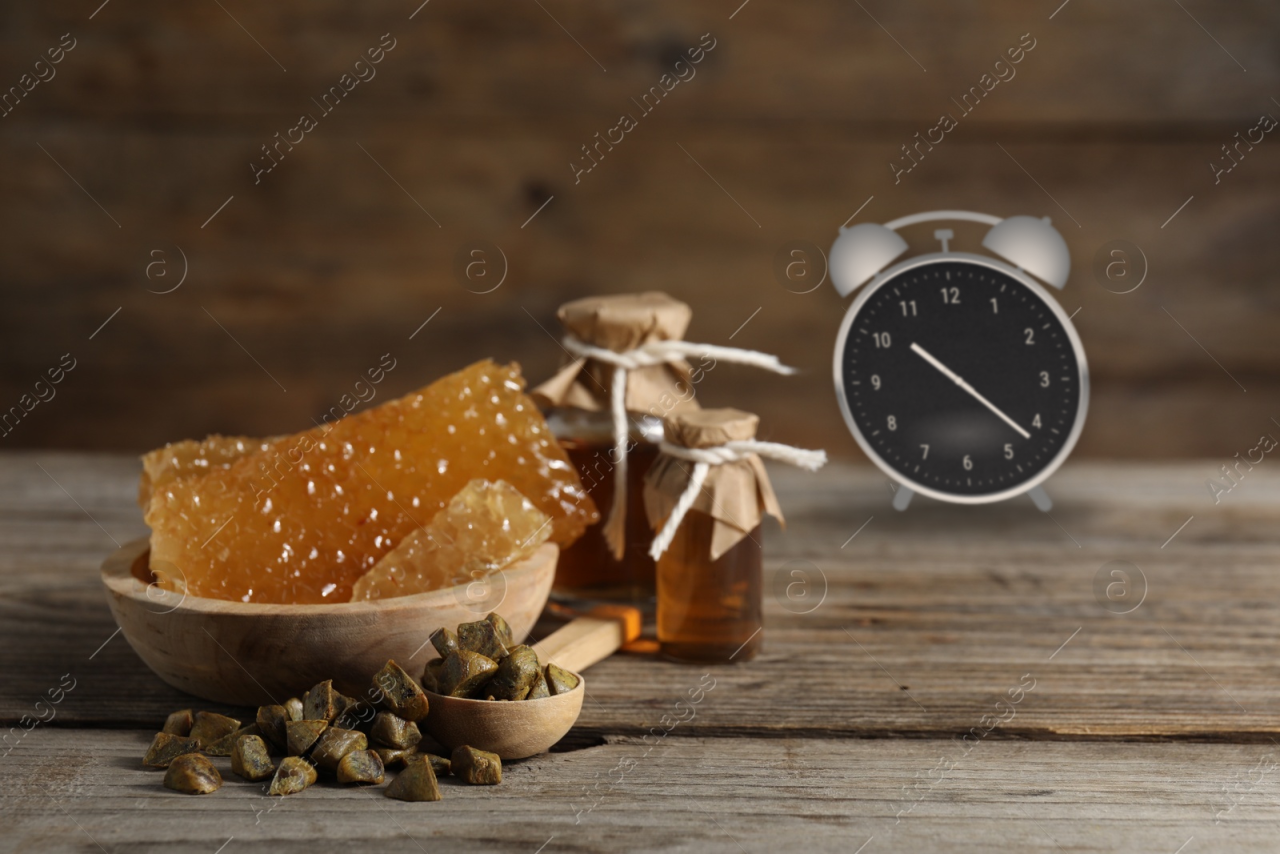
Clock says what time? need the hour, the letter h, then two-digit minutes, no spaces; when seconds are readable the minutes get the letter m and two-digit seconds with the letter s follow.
10h22
